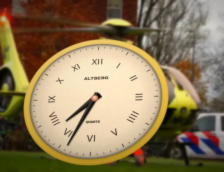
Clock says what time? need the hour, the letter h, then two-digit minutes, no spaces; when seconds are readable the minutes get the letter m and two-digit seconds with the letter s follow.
7h34
